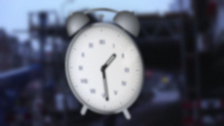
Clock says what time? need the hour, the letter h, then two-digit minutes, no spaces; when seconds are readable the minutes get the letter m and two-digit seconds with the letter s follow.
1h29
